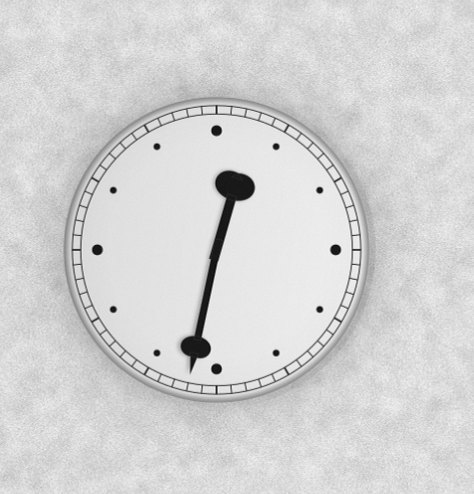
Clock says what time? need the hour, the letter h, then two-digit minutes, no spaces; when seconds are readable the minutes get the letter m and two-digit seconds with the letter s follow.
12h32
